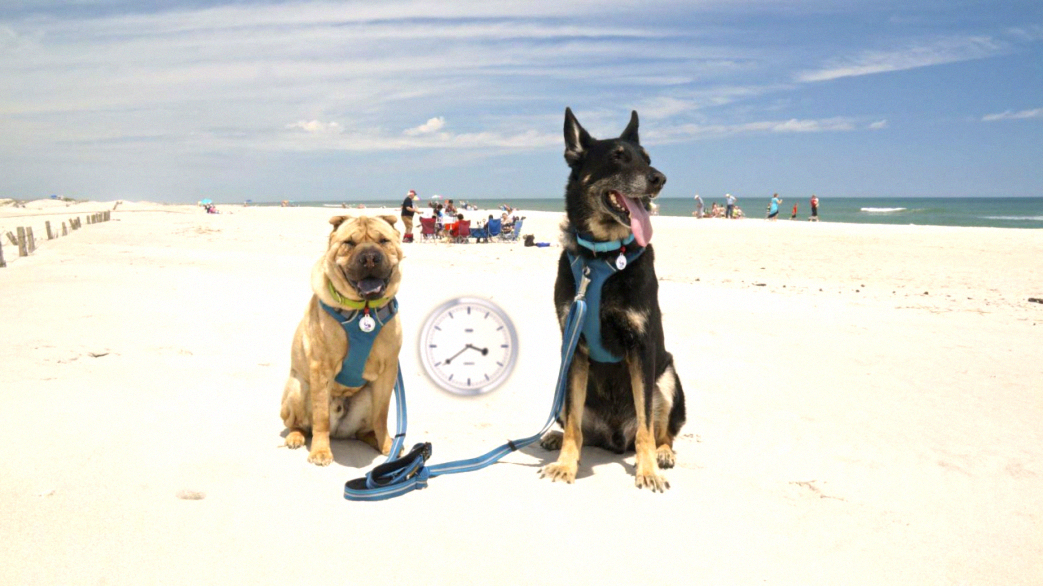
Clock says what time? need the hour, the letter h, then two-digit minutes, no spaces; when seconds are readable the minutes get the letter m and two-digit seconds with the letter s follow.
3h39
